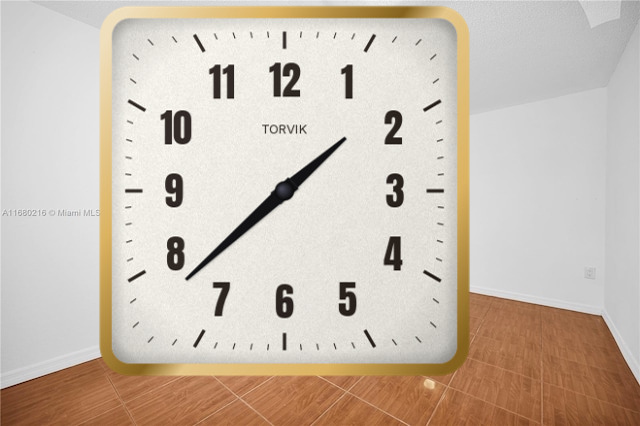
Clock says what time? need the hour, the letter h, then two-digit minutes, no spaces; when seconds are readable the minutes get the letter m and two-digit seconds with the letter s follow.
1h38
